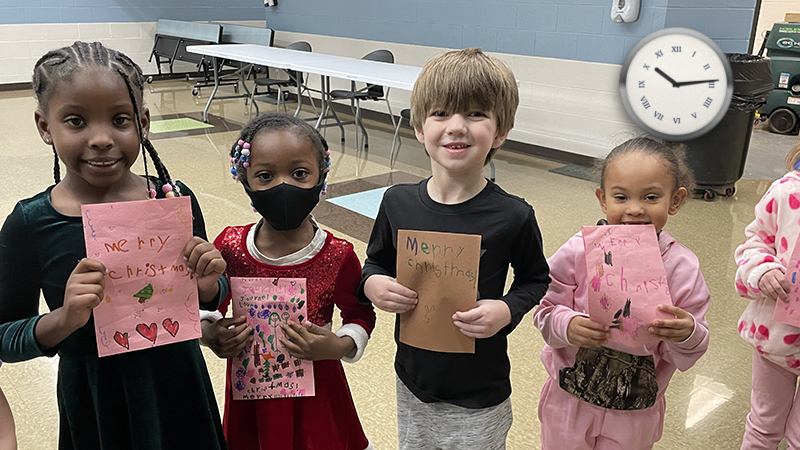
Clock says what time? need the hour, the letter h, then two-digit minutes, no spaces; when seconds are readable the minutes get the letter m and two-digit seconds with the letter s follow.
10h14
